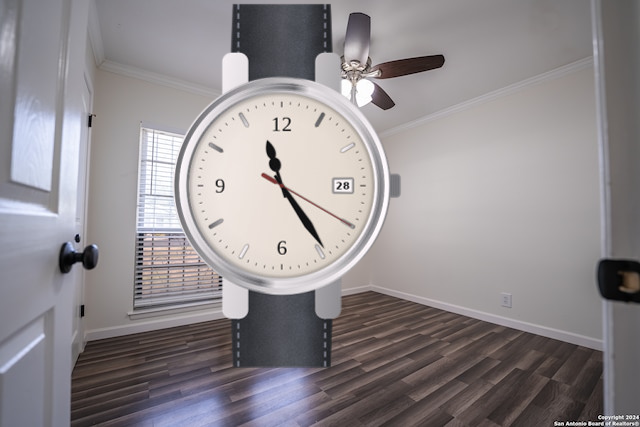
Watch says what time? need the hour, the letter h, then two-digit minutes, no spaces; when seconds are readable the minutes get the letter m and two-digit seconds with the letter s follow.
11h24m20s
